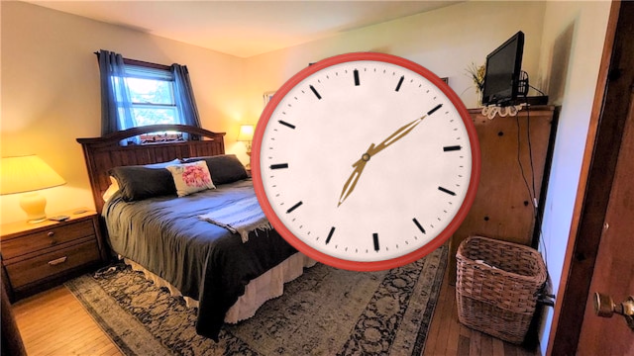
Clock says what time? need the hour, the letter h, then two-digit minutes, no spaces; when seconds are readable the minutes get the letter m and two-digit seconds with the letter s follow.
7h10
